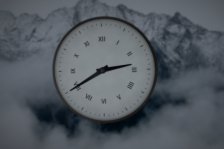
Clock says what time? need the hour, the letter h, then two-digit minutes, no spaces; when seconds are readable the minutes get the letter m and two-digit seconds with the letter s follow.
2h40
